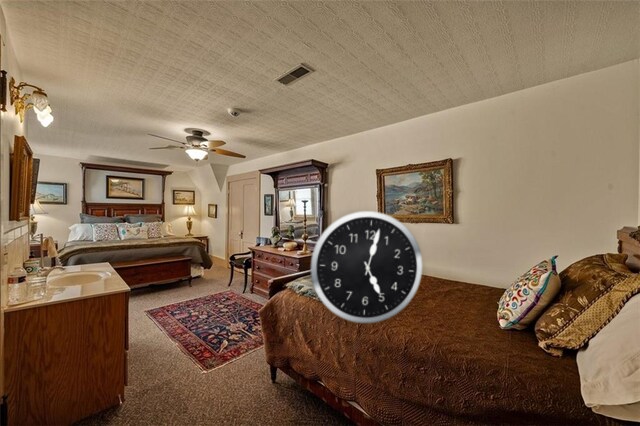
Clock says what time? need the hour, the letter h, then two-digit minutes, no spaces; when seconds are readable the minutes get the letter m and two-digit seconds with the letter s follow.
5h02
